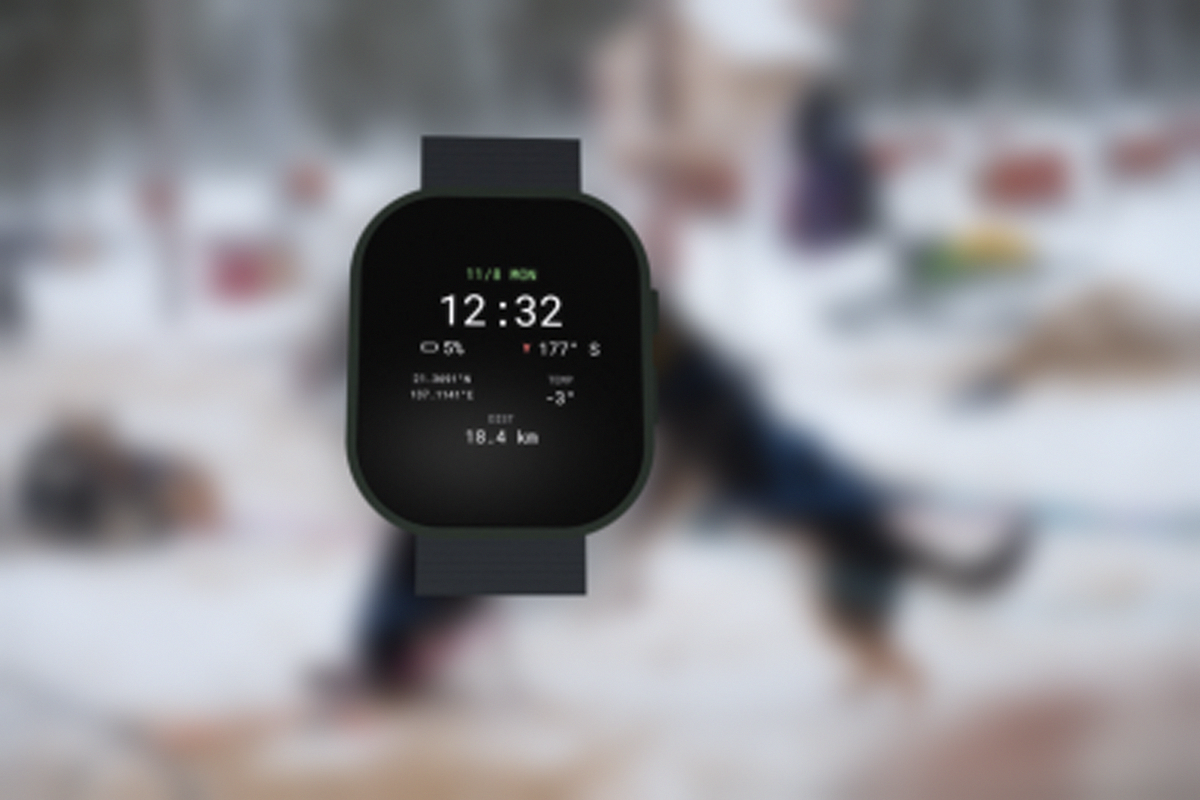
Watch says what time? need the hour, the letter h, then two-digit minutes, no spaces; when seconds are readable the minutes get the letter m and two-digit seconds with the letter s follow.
12h32
